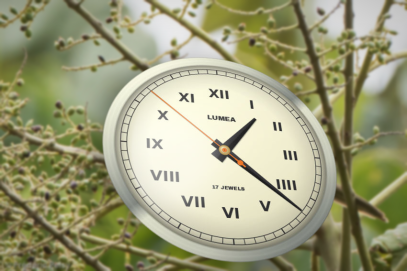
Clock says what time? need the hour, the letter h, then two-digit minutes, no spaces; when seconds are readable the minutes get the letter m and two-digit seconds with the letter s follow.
1h21m52s
